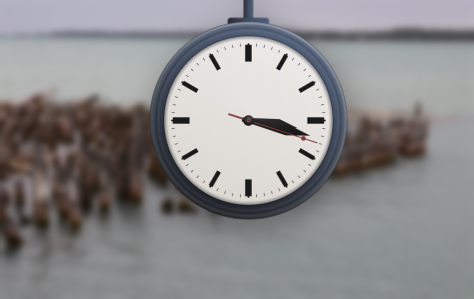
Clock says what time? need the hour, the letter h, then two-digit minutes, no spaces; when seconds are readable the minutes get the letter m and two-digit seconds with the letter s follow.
3h17m18s
